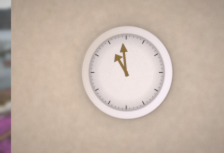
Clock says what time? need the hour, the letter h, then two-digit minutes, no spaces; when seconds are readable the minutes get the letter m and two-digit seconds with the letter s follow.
10h59
